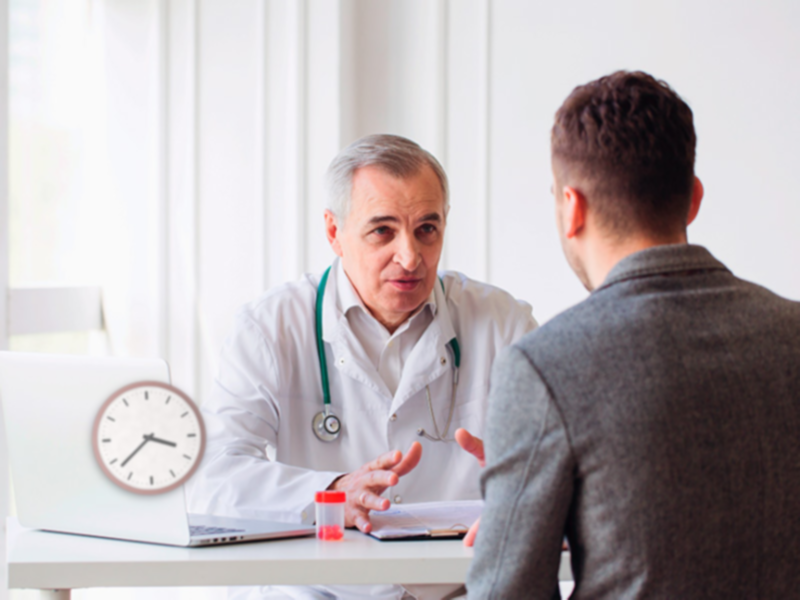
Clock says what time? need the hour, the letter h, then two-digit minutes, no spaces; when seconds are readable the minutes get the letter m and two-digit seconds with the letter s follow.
3h38
